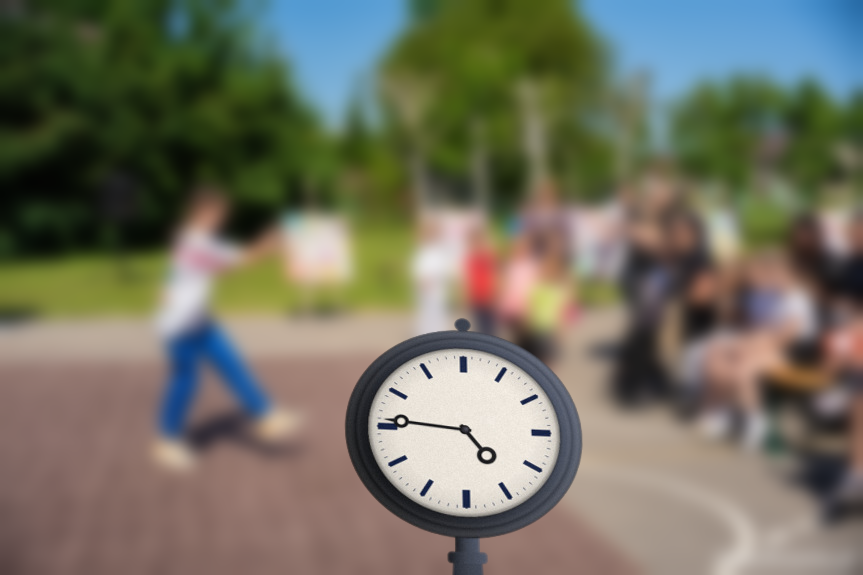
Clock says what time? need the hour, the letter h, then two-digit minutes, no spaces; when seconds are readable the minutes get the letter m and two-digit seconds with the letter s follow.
4h46
